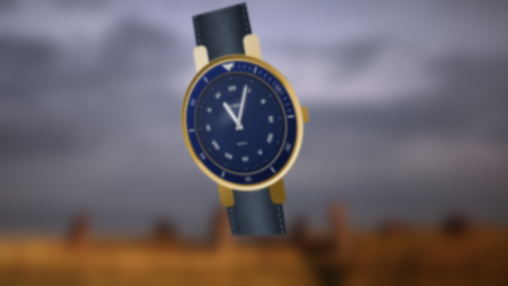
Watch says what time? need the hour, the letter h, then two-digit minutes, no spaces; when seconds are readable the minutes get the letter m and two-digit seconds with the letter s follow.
11h04
